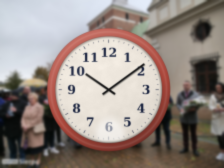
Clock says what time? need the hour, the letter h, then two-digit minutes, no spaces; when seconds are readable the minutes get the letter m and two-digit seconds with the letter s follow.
10h09
